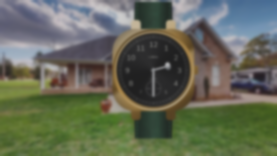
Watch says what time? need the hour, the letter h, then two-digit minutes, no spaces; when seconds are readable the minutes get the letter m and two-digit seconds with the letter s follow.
2h30
